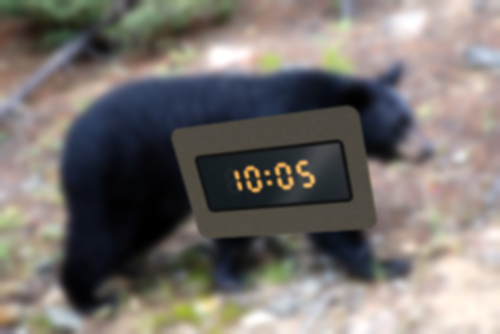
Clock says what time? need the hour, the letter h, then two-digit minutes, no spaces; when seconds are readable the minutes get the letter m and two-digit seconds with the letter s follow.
10h05
